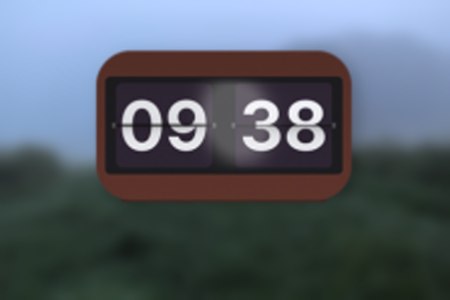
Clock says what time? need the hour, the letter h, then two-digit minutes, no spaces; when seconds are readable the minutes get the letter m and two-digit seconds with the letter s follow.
9h38
